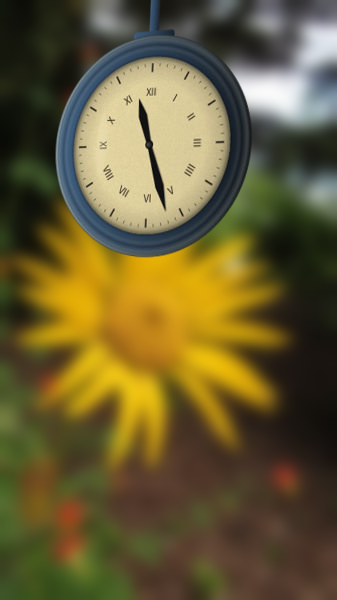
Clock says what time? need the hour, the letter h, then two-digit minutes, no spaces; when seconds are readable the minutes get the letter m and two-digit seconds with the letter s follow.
11h27
